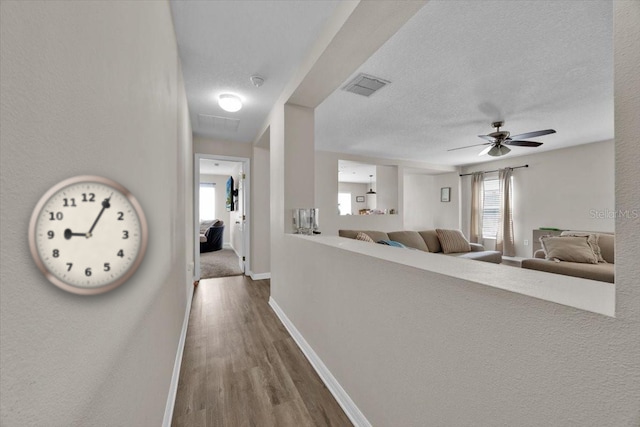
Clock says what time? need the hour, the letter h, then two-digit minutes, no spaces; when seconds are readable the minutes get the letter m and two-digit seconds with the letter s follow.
9h05
